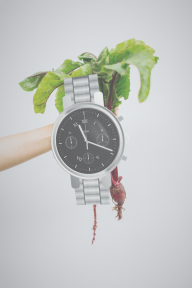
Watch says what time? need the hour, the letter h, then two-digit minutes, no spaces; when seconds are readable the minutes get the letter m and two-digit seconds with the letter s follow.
11h19
